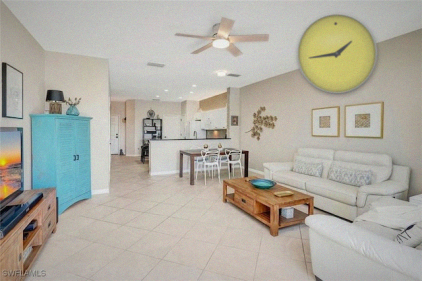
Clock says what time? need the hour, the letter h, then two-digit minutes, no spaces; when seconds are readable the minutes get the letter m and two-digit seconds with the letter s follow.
1h44
